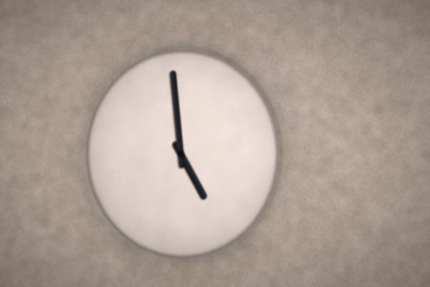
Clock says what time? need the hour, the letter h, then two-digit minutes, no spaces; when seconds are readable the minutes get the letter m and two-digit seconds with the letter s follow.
4h59
